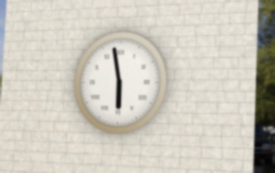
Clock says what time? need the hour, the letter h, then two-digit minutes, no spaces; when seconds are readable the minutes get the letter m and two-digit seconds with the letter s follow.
5h58
